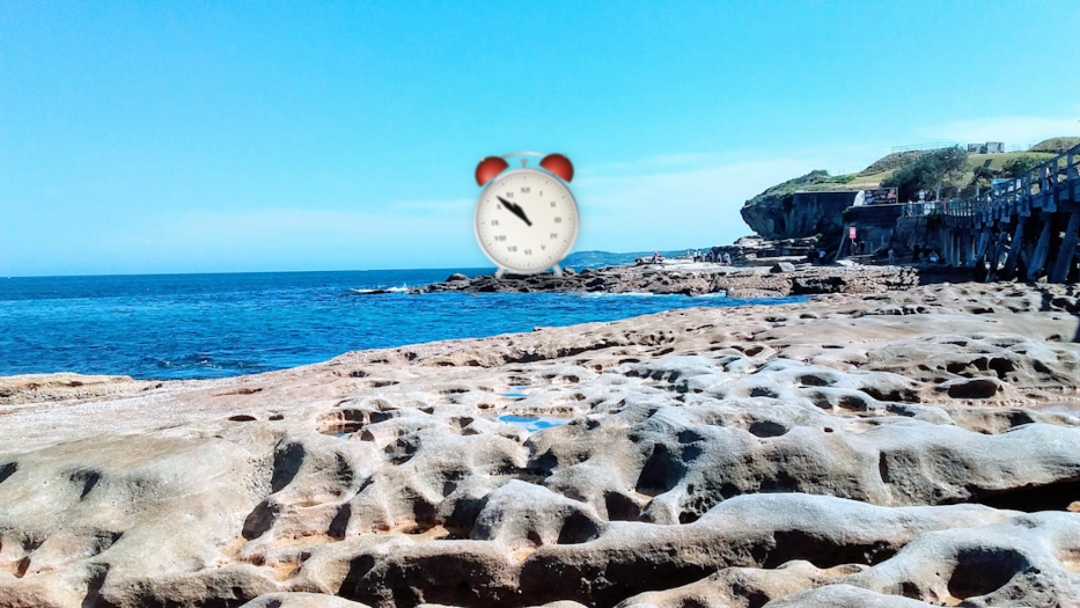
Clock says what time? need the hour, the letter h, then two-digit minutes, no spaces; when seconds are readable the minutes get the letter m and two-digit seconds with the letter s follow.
10h52
